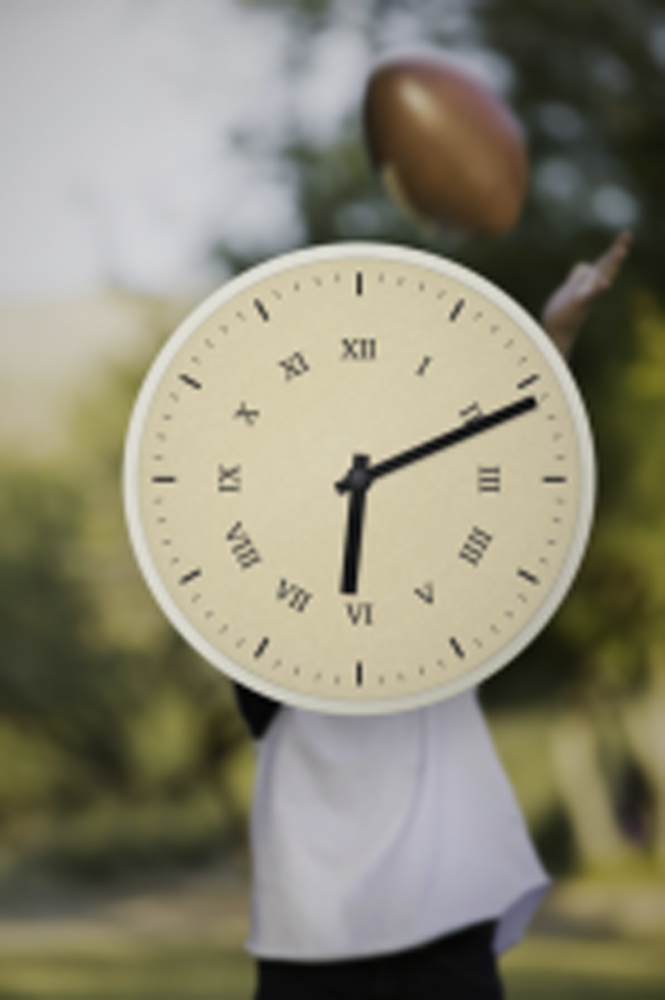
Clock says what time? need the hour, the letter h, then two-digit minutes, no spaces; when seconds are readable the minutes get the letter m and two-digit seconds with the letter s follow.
6h11
